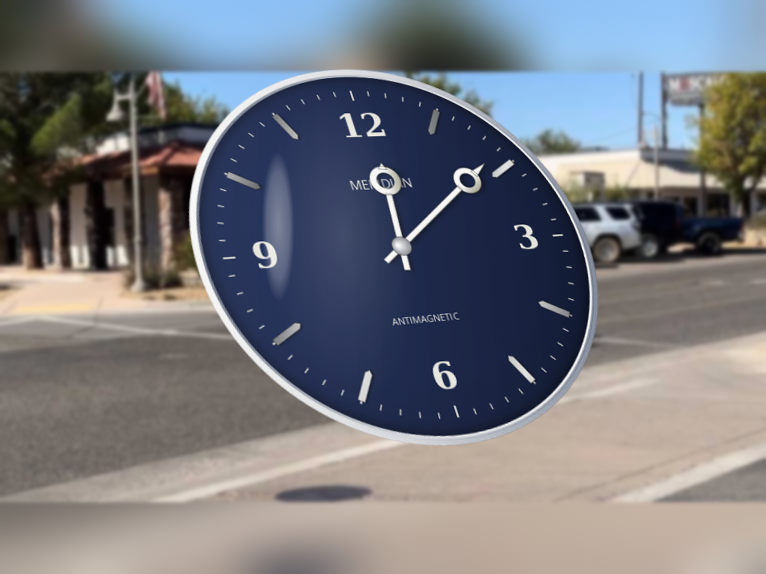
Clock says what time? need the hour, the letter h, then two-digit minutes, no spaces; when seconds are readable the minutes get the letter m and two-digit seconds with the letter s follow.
12h09
